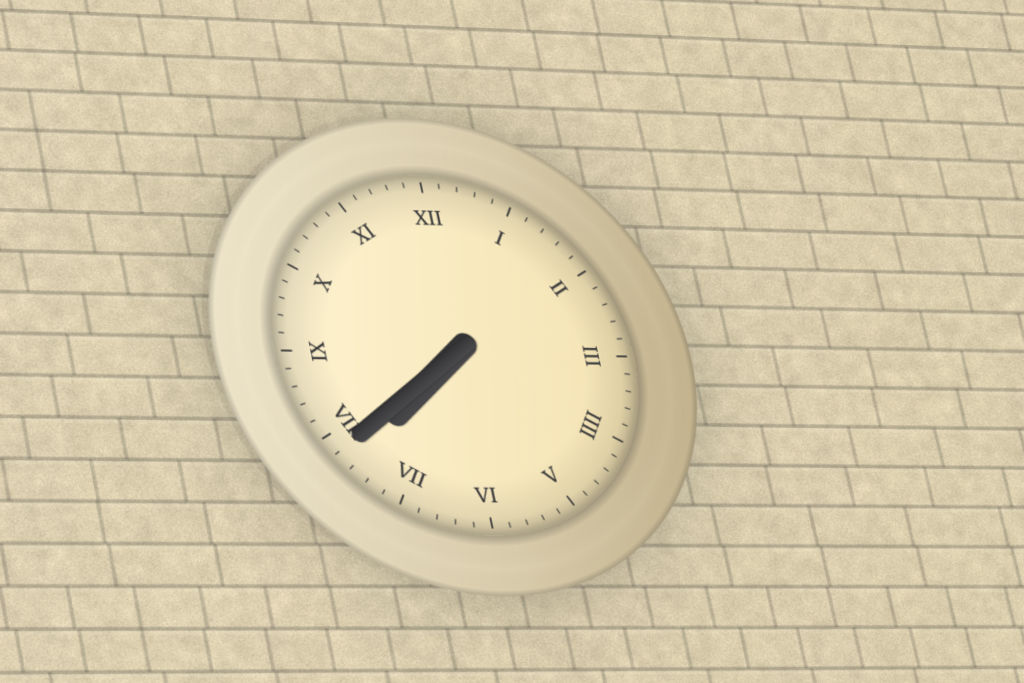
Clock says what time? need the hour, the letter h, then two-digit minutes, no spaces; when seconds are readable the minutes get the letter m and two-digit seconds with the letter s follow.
7h39
